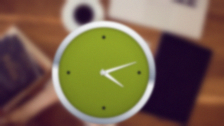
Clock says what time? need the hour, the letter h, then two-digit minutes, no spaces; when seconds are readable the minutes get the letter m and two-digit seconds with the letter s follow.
4h12
